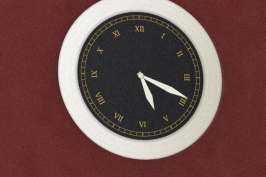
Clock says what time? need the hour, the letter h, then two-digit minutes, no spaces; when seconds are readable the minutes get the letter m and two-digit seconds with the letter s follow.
5h19
